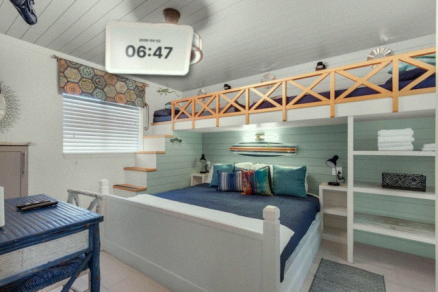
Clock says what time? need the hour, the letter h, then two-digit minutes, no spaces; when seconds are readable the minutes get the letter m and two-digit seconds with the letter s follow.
6h47
